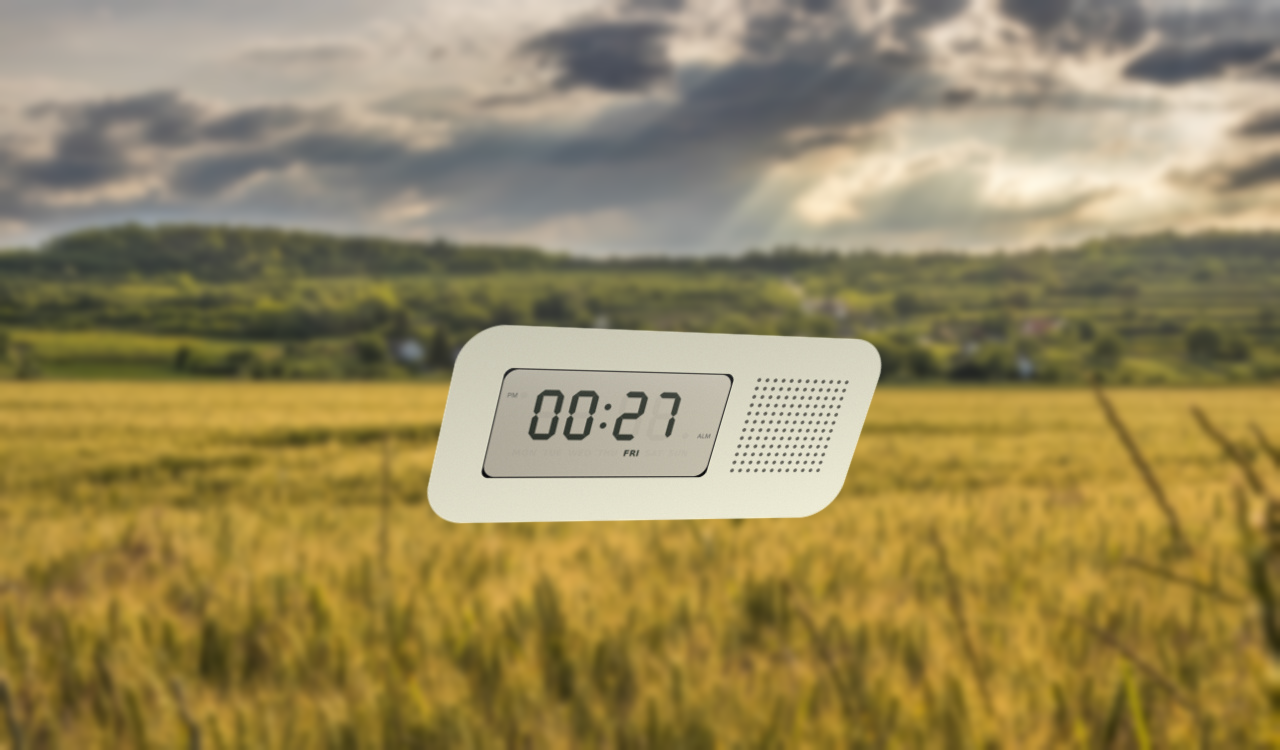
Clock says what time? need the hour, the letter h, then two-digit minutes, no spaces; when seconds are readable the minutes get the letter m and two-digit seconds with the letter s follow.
0h27
